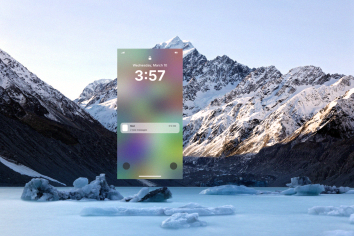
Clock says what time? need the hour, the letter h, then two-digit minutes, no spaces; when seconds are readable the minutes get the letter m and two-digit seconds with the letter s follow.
3h57
